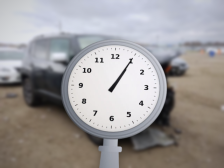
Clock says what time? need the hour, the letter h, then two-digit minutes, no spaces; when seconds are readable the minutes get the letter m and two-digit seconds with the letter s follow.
1h05
